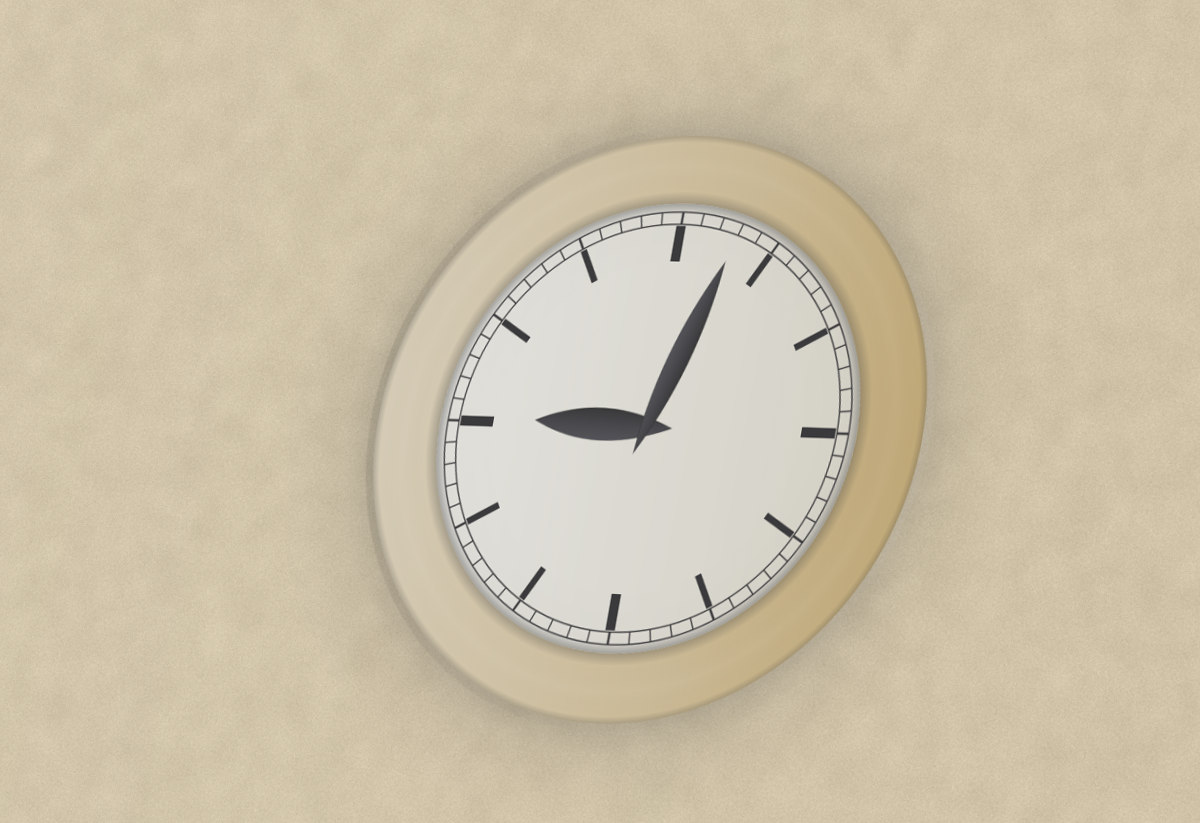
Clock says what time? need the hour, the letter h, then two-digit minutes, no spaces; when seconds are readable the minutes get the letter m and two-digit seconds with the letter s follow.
9h03
